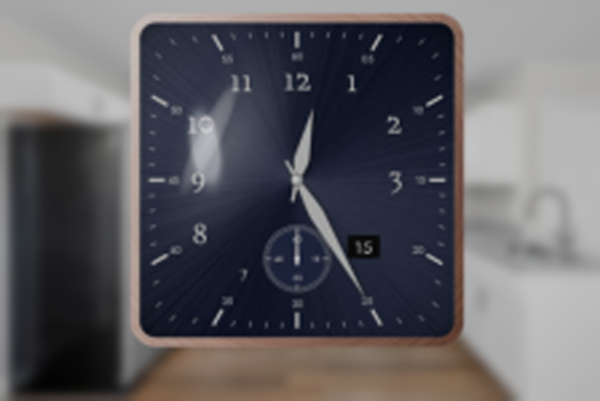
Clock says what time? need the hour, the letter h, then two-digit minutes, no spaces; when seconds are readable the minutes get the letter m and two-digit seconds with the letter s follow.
12h25
